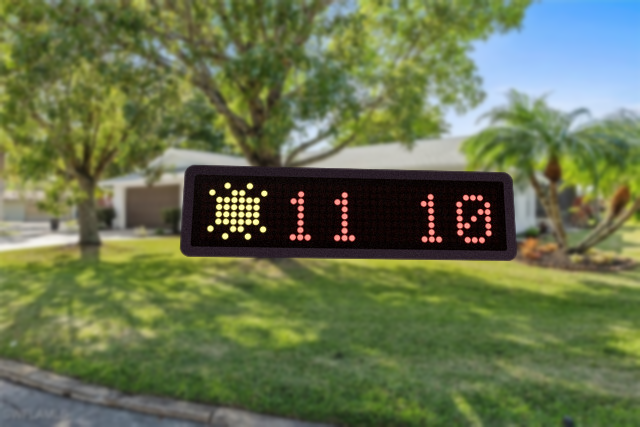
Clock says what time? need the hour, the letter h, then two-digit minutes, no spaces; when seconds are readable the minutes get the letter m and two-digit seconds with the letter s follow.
11h10
